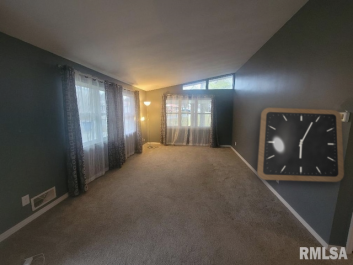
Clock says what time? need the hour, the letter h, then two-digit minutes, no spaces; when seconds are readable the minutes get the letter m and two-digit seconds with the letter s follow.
6h04
